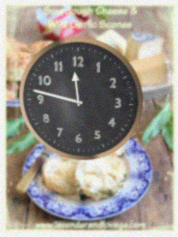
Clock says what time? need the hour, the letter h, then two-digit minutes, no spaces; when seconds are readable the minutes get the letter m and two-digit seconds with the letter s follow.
11h47
